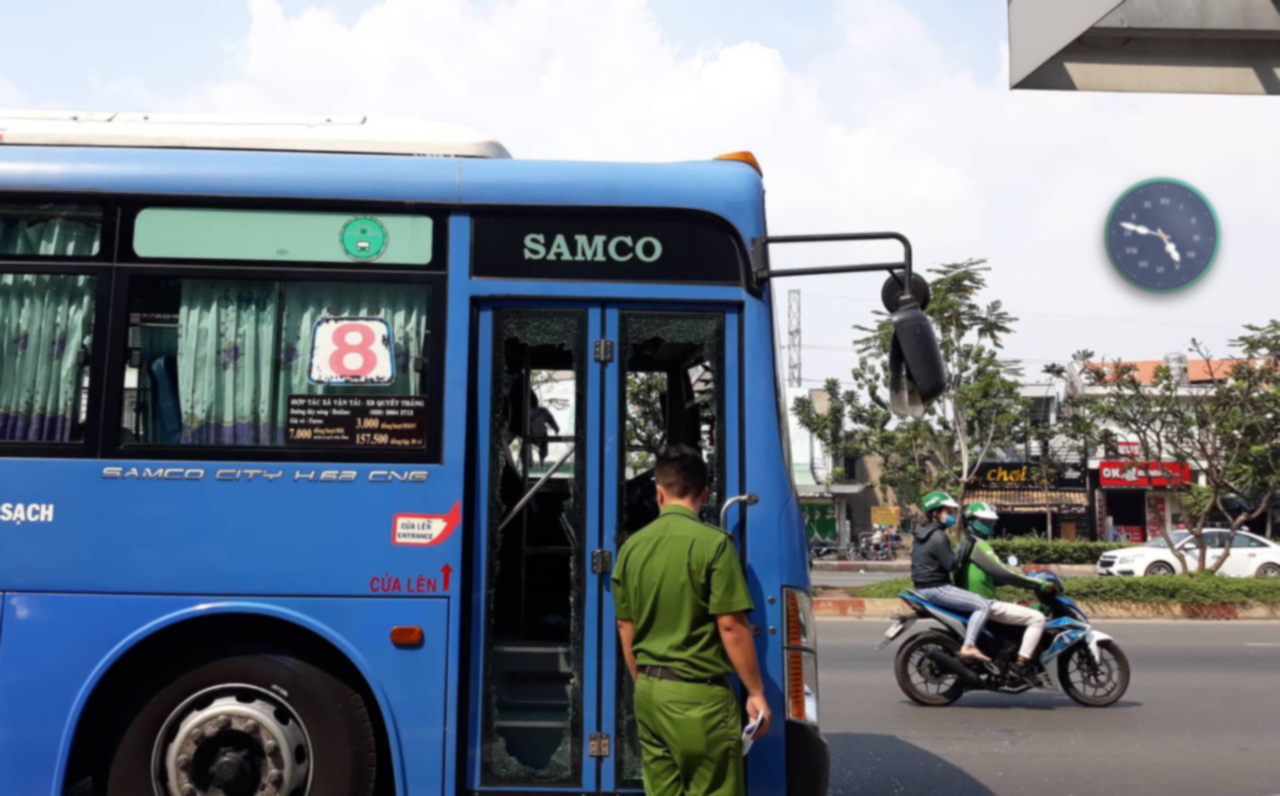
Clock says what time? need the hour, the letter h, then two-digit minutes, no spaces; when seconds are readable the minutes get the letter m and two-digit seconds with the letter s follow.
4h47
